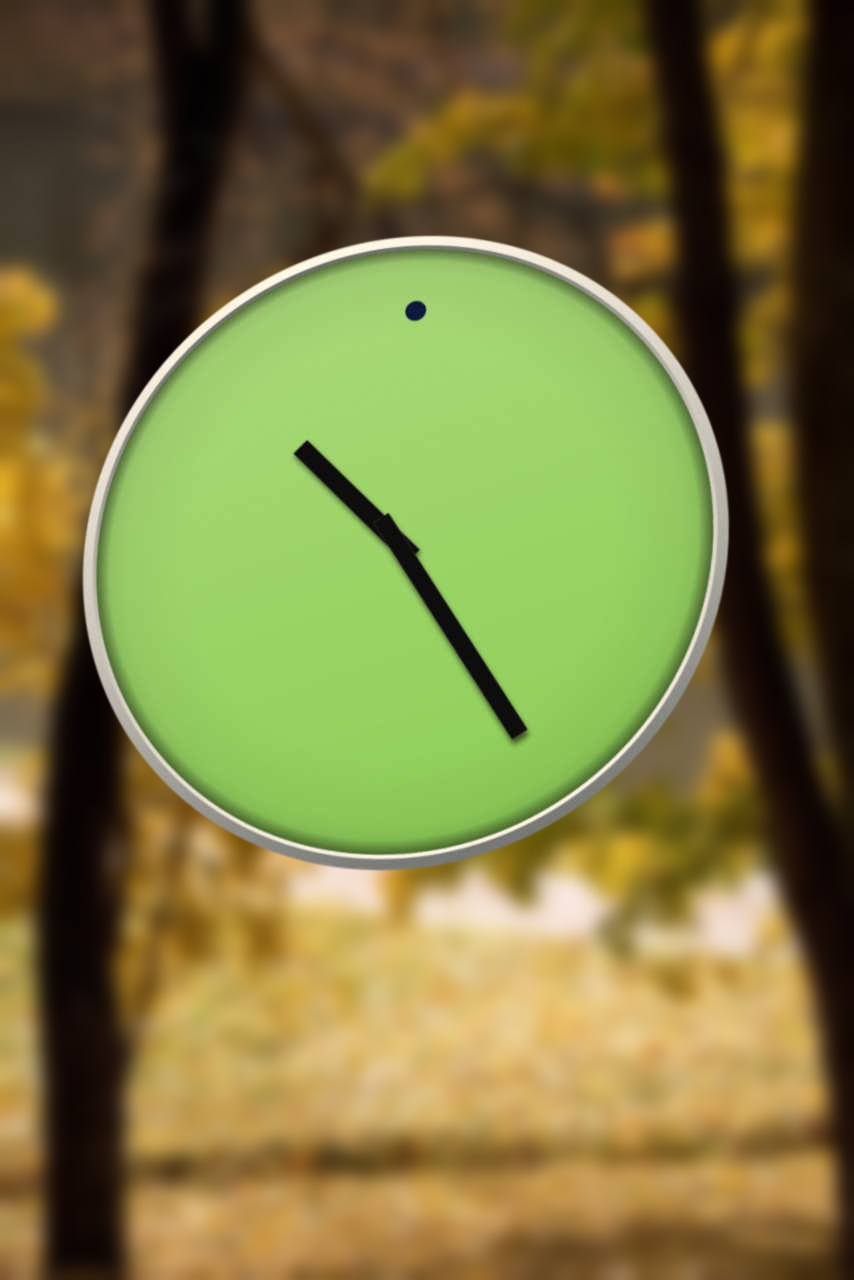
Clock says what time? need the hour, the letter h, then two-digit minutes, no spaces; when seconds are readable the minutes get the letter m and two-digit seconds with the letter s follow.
10h24
